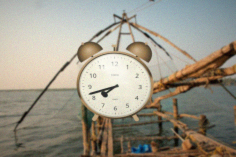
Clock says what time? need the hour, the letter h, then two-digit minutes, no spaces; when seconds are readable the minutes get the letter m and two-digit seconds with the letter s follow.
7h42
